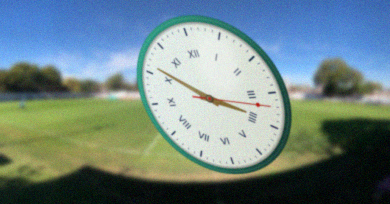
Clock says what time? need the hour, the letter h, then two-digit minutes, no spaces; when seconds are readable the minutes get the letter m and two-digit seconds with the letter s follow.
3h51m17s
